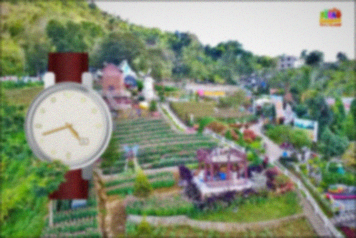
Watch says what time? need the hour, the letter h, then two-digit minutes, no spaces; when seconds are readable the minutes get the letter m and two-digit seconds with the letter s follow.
4h42
